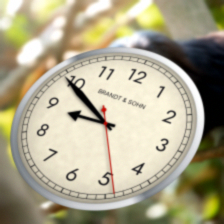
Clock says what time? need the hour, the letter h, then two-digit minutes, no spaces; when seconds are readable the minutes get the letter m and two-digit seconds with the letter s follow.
8h49m24s
